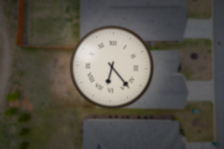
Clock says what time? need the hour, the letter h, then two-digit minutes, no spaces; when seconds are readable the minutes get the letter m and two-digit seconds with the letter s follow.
6h23
